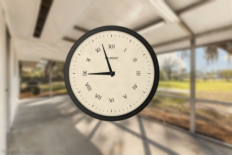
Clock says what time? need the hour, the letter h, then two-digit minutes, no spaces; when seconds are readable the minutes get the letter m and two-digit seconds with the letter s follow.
8h57
